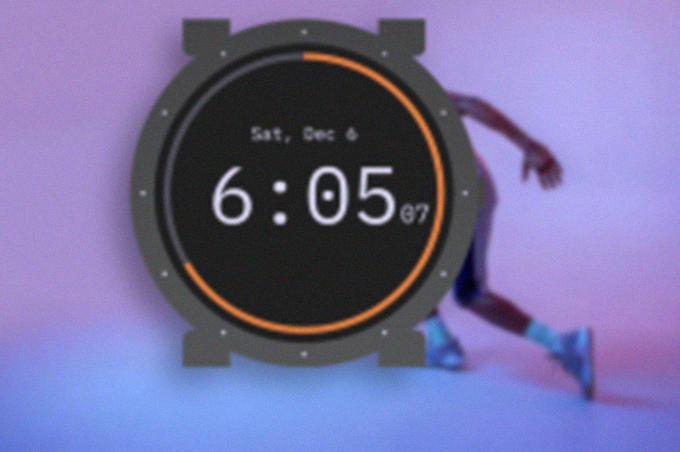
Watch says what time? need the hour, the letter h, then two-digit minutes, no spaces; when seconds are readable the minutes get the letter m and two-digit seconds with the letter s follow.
6h05m07s
